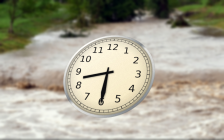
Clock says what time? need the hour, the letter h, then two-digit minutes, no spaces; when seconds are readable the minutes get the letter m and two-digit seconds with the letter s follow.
8h30
